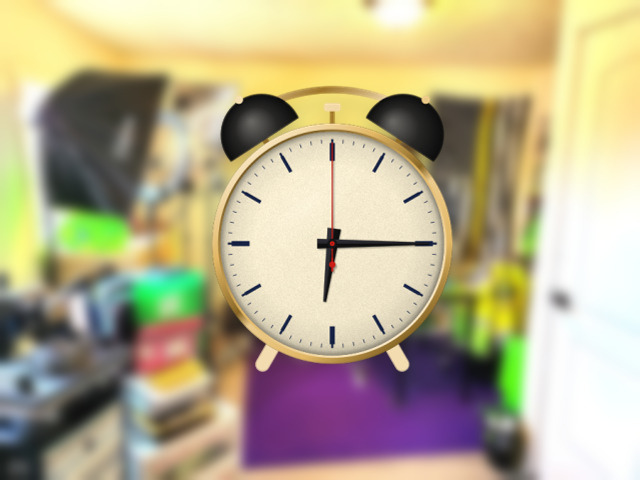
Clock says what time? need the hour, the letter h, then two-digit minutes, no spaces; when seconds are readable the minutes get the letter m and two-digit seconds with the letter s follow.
6h15m00s
